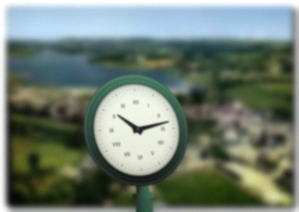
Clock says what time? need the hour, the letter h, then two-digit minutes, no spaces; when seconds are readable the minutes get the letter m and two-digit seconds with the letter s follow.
10h13
